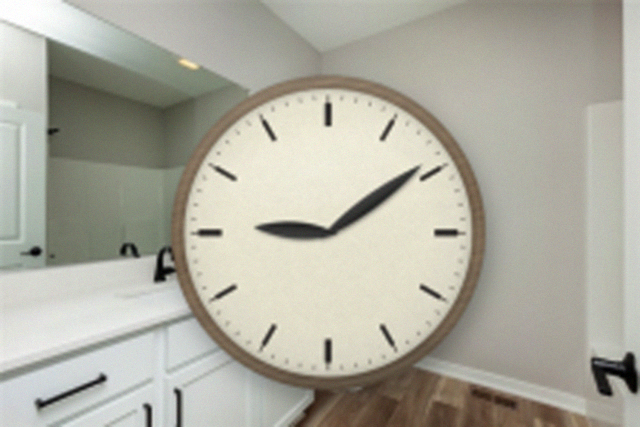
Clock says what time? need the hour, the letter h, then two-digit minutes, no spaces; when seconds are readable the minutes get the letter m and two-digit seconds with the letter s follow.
9h09
